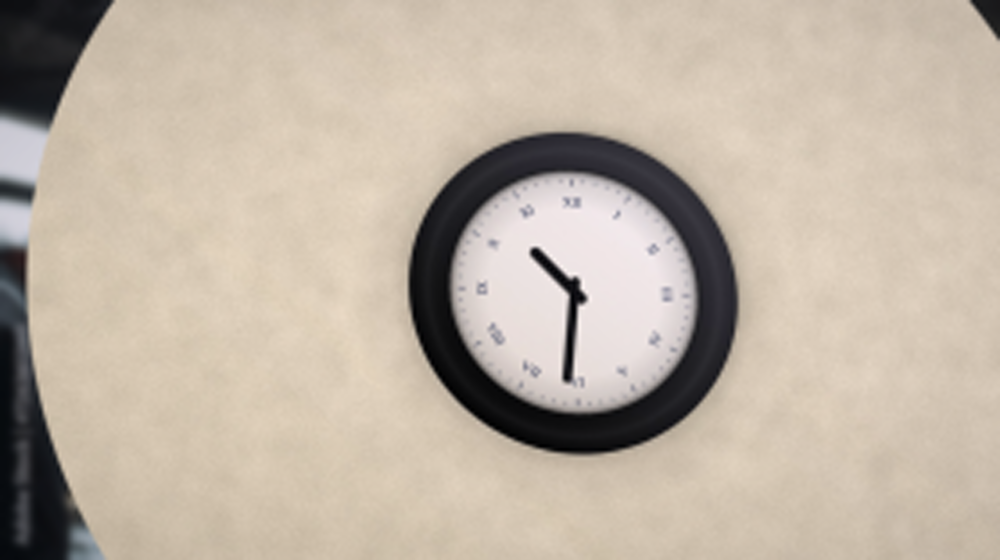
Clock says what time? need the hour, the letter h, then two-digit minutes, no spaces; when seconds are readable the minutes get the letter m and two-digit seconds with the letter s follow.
10h31
